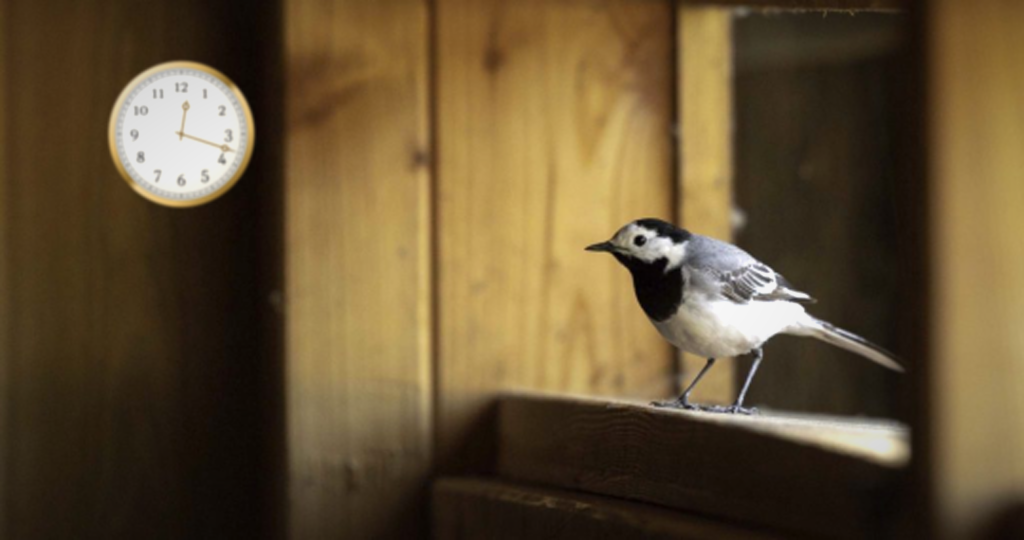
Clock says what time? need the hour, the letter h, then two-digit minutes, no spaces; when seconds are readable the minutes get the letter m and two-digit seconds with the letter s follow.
12h18
